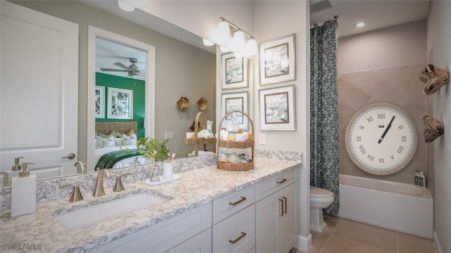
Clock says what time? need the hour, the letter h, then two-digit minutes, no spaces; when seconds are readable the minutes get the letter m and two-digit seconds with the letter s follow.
1h05
